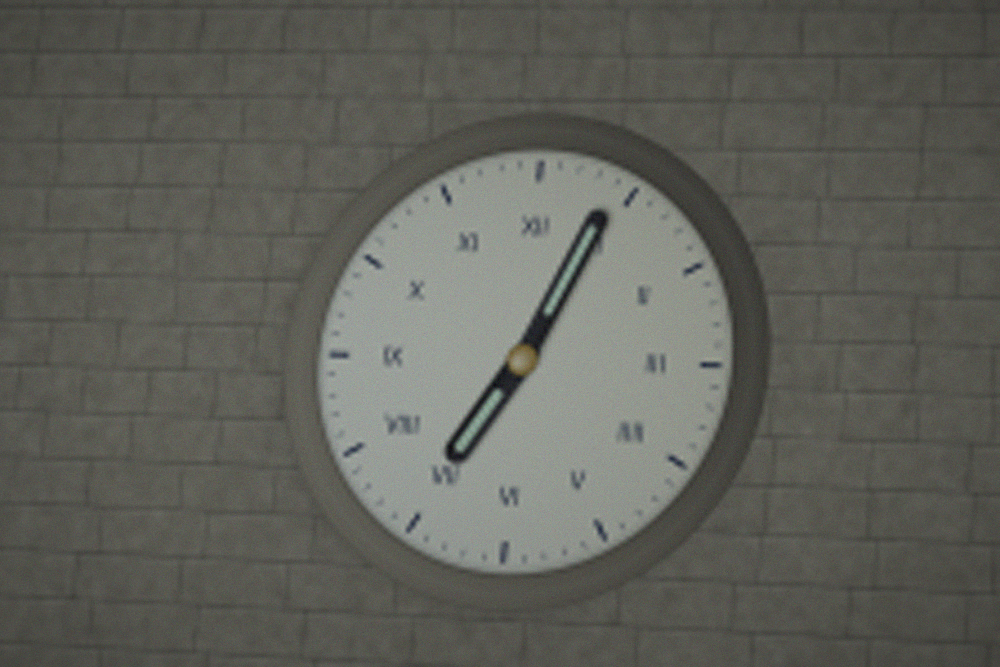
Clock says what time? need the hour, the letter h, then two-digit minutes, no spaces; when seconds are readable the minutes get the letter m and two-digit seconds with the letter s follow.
7h04
